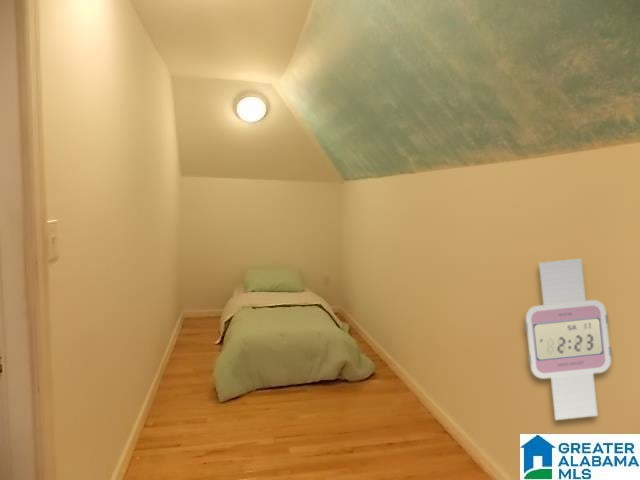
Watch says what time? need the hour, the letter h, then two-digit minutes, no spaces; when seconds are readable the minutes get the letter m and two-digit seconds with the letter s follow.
2h23
